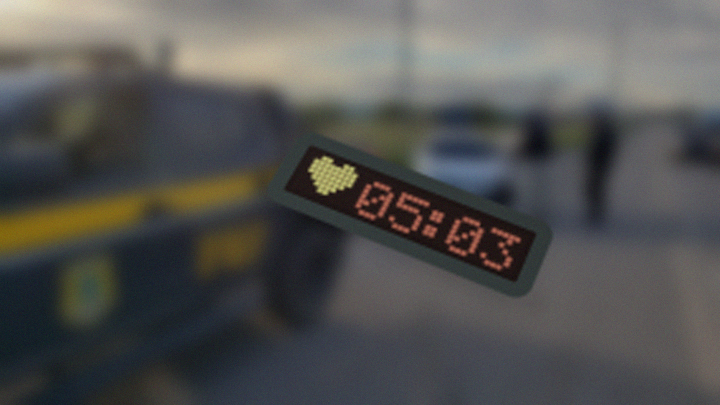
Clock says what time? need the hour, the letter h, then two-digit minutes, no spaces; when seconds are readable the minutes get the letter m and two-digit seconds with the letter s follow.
5h03
